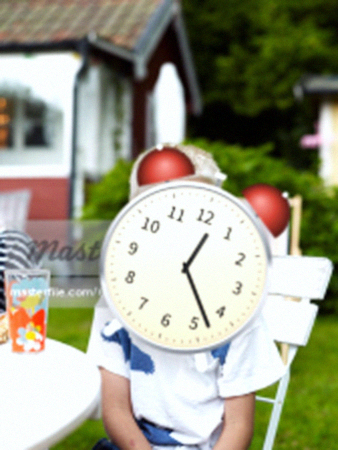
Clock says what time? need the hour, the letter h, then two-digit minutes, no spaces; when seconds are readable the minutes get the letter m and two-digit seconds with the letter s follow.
12h23
